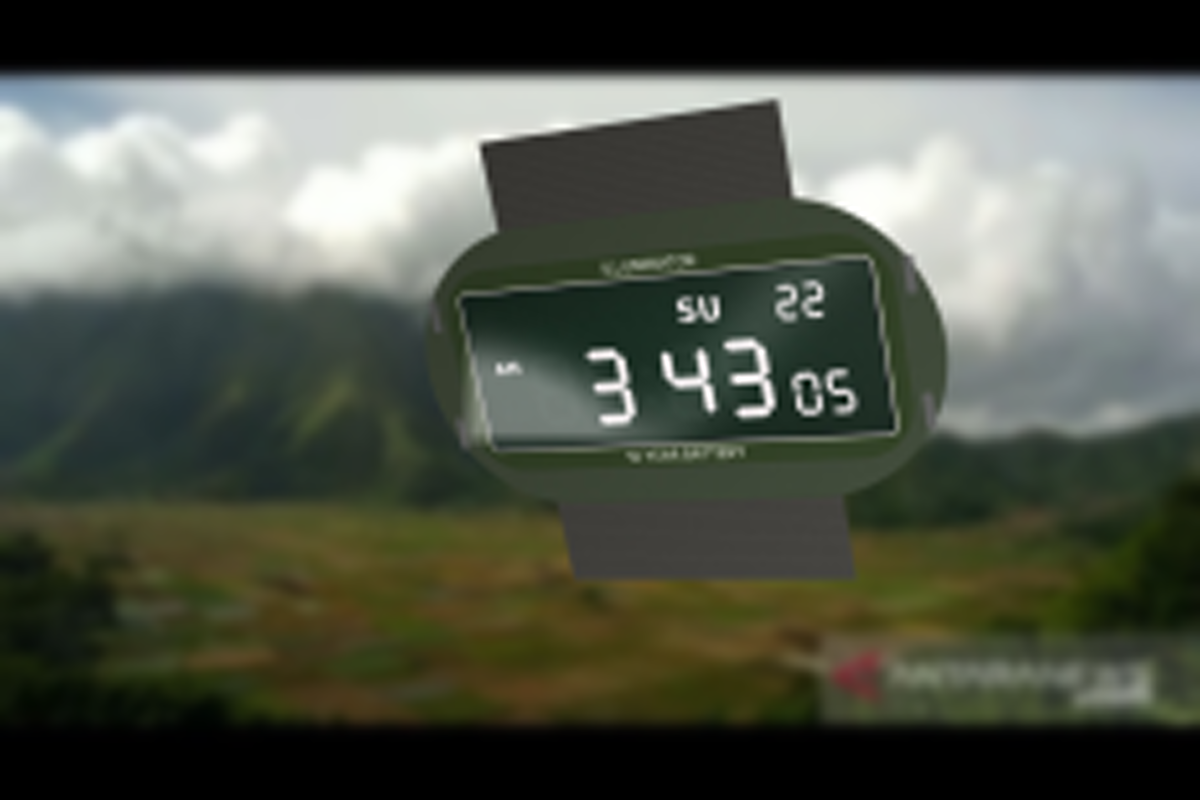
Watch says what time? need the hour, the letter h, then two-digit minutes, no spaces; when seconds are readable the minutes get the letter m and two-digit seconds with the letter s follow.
3h43m05s
